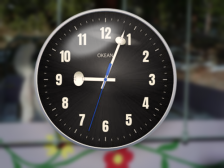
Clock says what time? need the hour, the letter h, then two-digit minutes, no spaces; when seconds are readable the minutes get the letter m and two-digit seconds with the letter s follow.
9h03m33s
